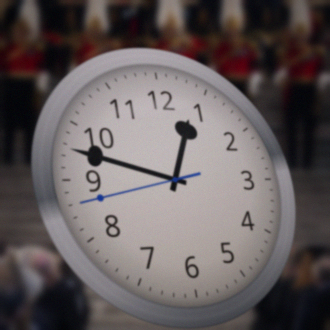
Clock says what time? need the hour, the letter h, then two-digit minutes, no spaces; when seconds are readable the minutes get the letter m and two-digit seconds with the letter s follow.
12h47m43s
